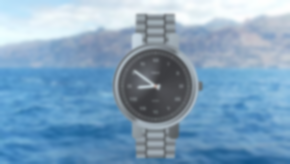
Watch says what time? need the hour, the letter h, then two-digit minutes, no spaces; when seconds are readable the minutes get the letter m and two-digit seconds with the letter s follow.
8h51
